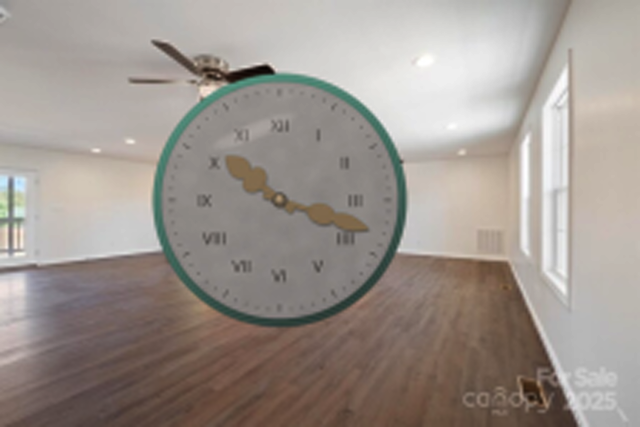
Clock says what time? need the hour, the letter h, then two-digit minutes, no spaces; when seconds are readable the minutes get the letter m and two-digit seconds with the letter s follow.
10h18
